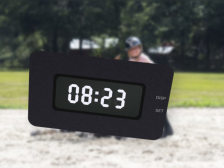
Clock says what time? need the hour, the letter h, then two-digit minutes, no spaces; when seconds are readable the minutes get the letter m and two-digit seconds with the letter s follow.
8h23
